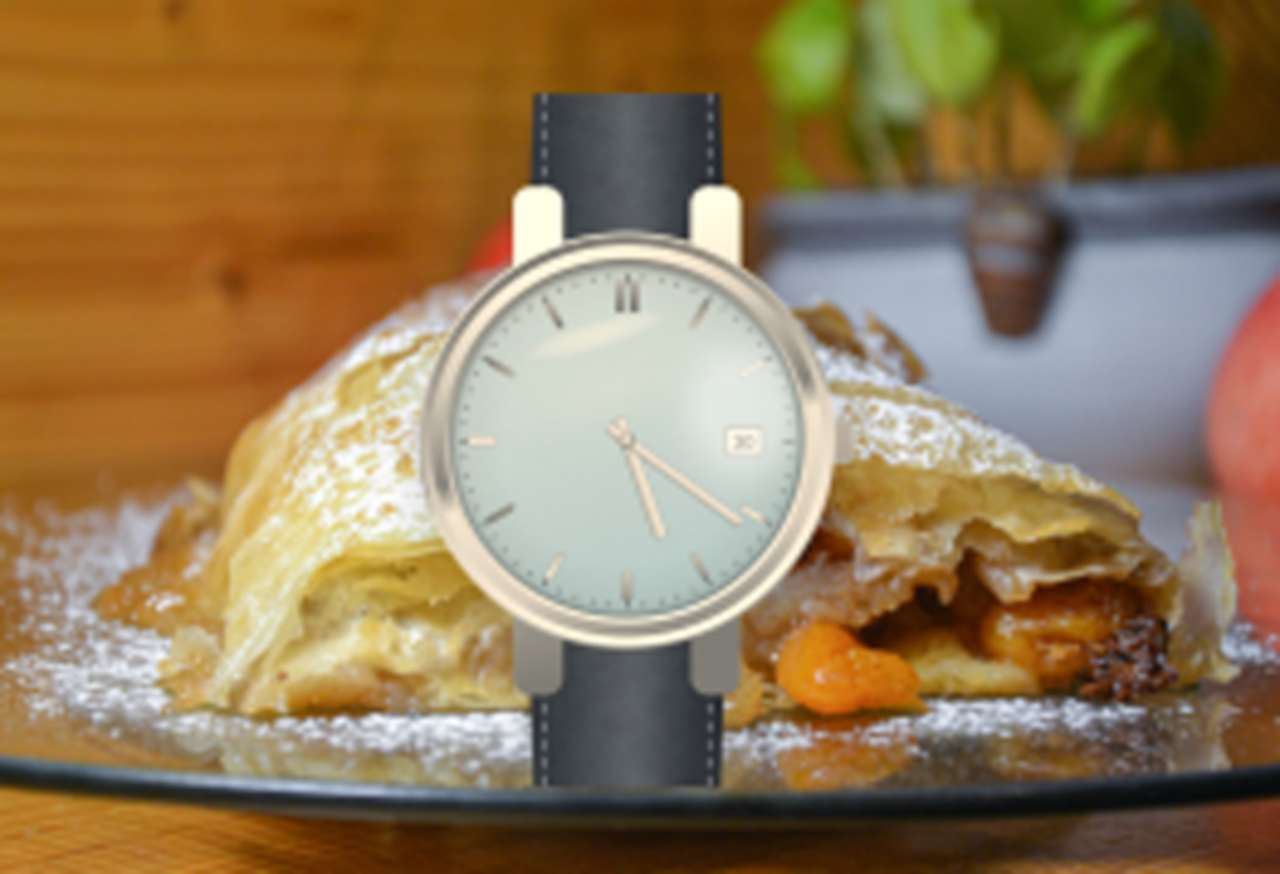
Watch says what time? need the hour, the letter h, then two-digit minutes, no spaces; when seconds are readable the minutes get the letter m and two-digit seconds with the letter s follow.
5h21
